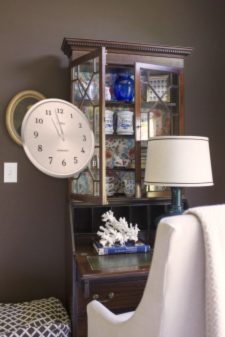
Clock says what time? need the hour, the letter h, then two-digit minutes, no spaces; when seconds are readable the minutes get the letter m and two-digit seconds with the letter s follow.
10h58
